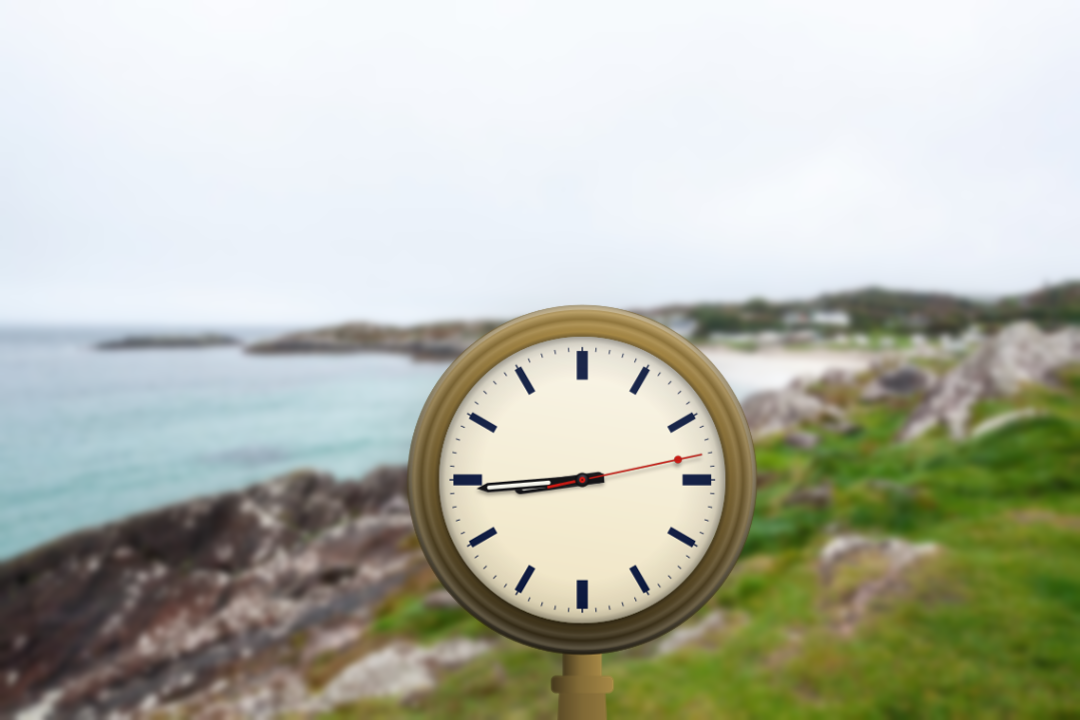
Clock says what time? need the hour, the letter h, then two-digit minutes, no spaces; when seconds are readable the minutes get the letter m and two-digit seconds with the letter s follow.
8h44m13s
